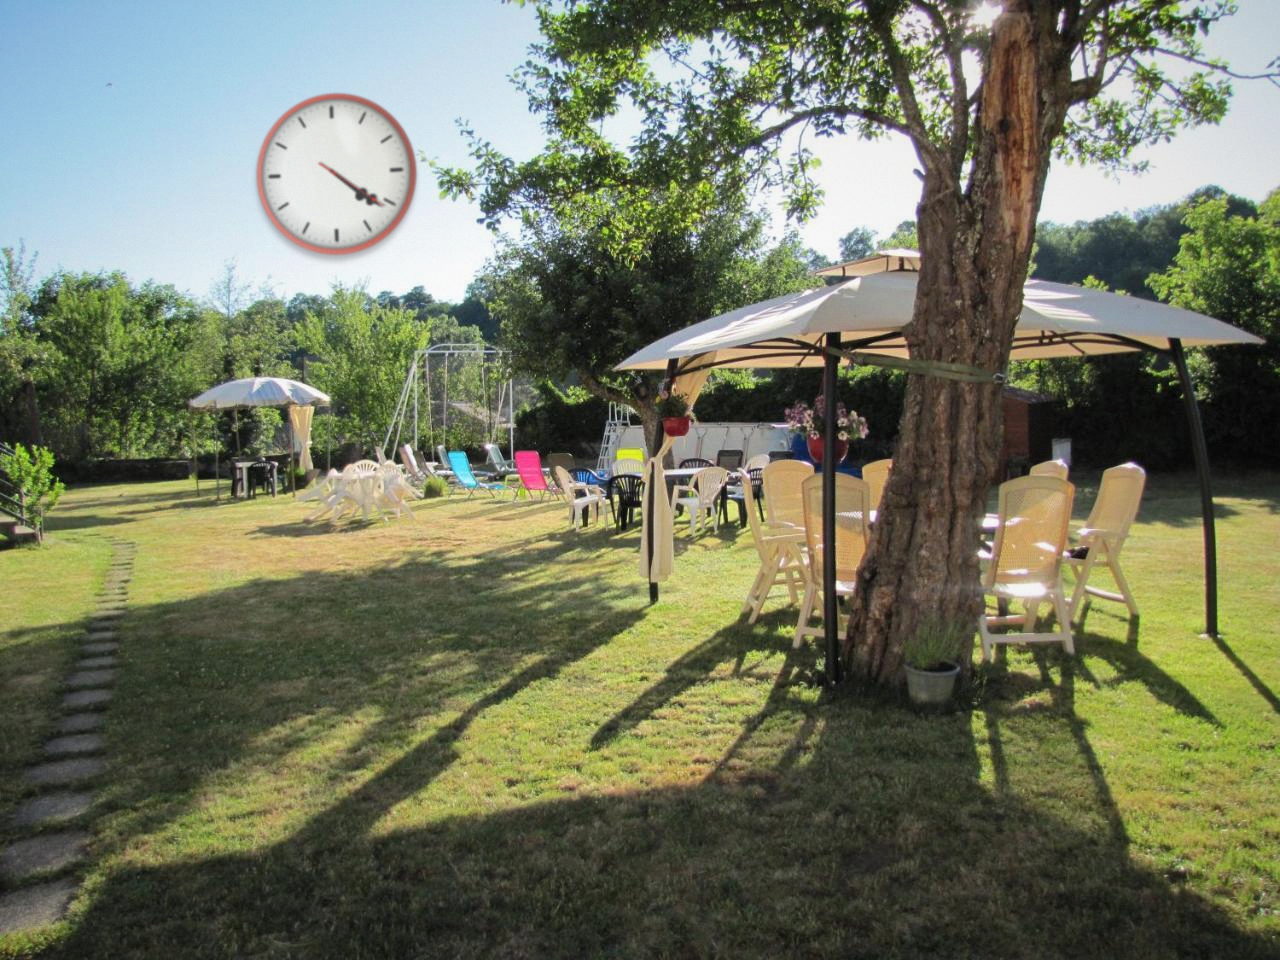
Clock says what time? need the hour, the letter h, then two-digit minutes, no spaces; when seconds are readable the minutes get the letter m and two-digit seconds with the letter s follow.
4h21m21s
